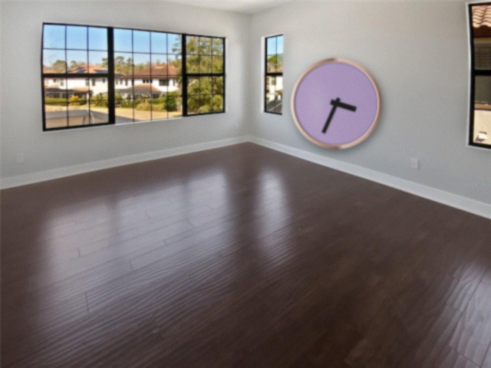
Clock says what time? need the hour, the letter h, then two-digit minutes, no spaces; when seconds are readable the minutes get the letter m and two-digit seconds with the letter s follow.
3h34
